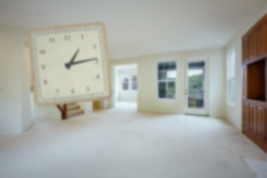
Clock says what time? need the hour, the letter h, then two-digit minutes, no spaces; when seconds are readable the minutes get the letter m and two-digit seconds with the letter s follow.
1h14
